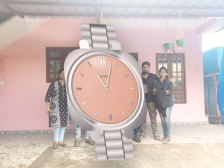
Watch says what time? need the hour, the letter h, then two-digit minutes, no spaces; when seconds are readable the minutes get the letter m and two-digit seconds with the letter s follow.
11h03
